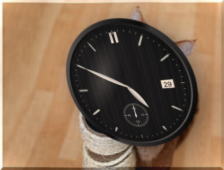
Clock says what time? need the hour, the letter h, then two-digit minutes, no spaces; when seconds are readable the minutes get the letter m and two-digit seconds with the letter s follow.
4h50
